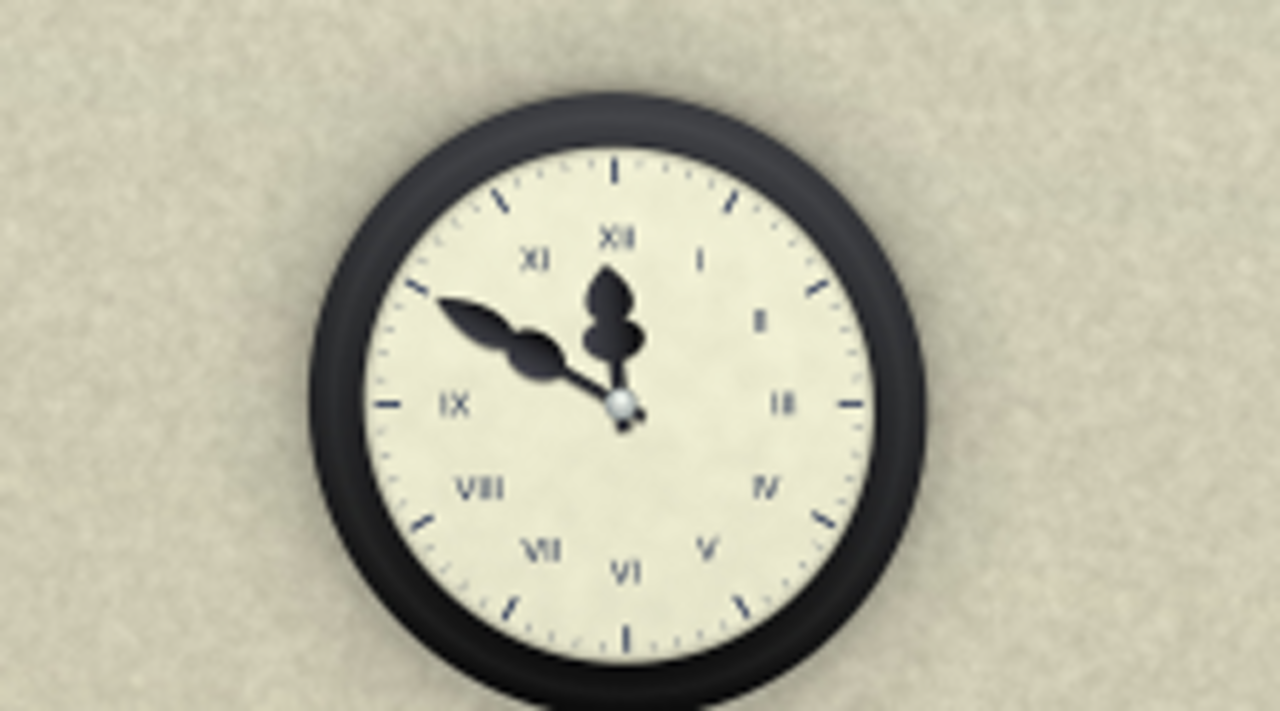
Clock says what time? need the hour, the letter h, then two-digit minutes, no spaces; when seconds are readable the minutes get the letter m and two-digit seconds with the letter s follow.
11h50
